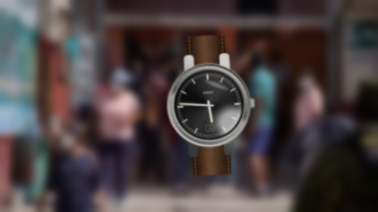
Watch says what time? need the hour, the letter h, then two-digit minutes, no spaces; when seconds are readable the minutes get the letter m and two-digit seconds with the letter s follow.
5h46
